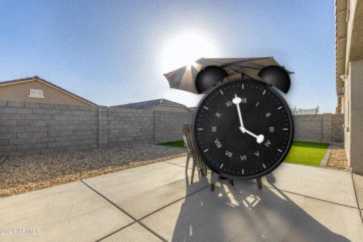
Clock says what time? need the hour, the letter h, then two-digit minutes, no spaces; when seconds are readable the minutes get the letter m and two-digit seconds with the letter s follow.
3h58
